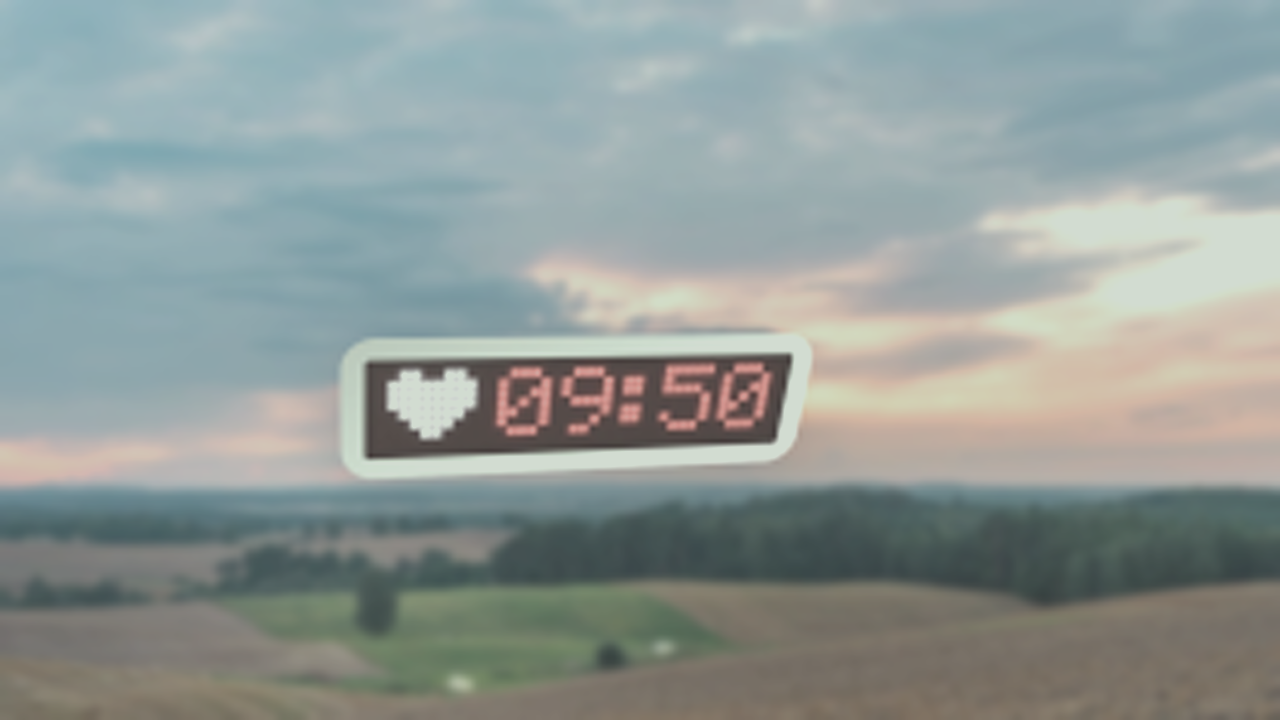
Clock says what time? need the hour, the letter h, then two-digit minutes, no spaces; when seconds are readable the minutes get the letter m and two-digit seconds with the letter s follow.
9h50
